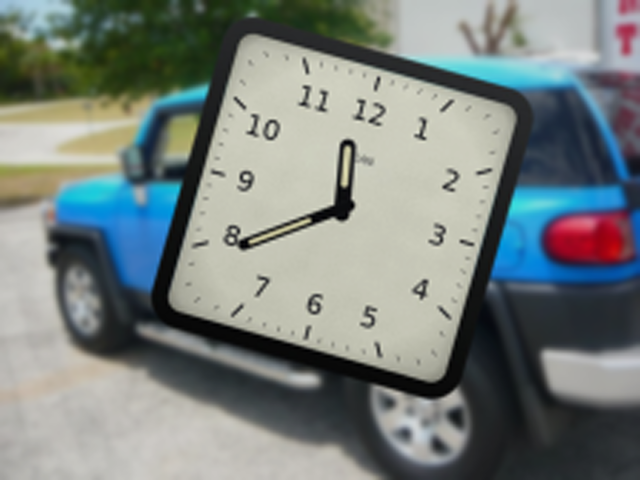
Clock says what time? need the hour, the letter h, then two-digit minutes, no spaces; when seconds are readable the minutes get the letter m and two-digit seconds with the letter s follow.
11h39
